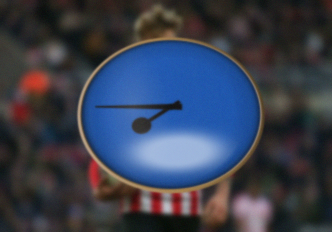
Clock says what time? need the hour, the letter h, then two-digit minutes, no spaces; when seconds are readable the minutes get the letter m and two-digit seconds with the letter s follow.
7h45
